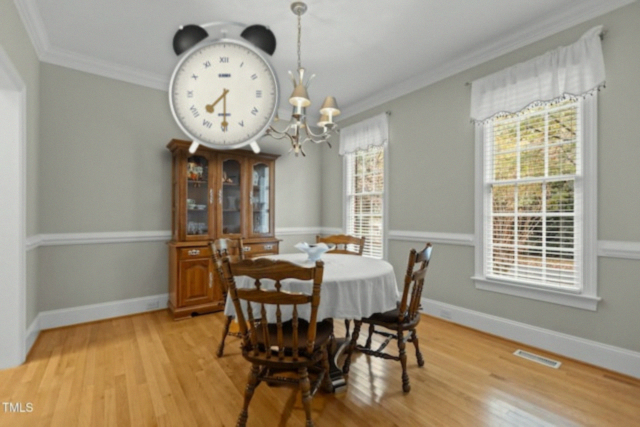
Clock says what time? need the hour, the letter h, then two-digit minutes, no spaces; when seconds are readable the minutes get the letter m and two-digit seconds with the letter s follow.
7h30
